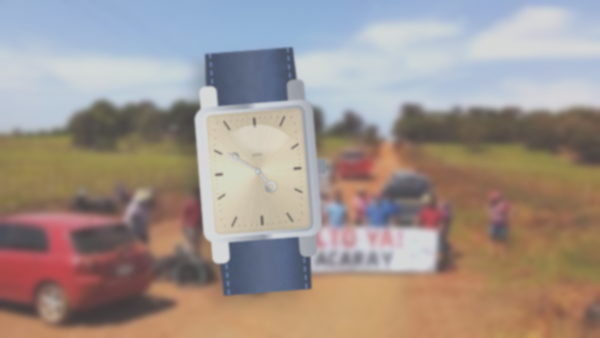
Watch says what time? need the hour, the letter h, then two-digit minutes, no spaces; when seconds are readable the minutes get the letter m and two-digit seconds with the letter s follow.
4h51
